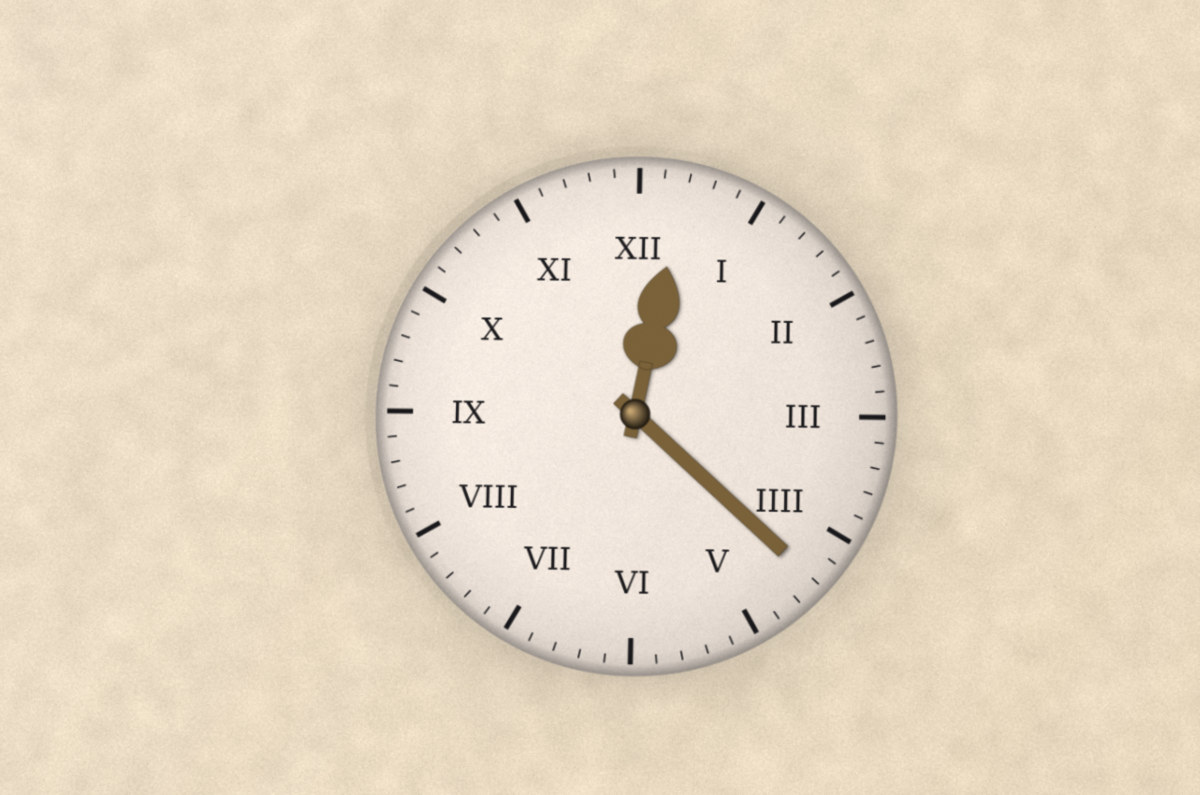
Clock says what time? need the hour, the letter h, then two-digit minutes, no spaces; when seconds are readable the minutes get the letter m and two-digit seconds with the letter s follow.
12h22
